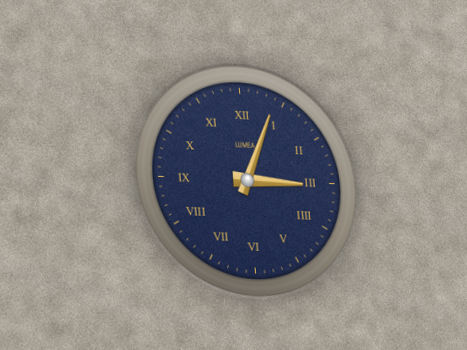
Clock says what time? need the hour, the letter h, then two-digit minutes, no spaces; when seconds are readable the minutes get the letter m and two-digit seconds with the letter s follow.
3h04
